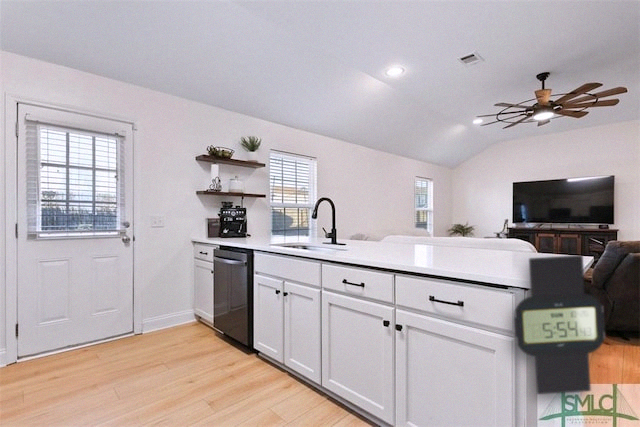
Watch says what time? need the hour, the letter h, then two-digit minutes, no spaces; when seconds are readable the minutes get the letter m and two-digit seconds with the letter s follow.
5h54
